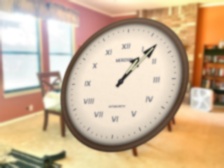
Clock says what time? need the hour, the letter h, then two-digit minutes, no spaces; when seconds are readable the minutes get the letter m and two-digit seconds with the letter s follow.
1h07
